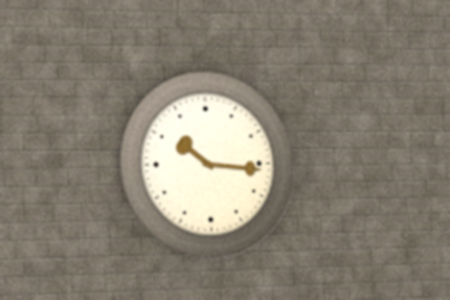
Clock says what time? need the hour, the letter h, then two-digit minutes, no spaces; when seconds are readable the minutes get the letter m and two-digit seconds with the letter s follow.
10h16
